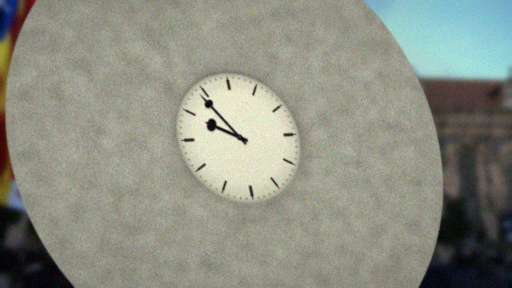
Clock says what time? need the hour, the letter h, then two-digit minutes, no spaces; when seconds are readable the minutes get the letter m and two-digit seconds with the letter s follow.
9h54
